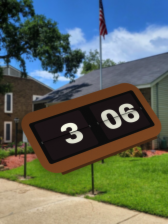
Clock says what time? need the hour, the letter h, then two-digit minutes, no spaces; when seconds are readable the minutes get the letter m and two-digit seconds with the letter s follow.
3h06
